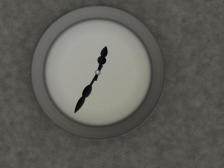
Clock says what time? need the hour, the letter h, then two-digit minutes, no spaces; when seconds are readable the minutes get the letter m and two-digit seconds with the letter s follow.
12h35
